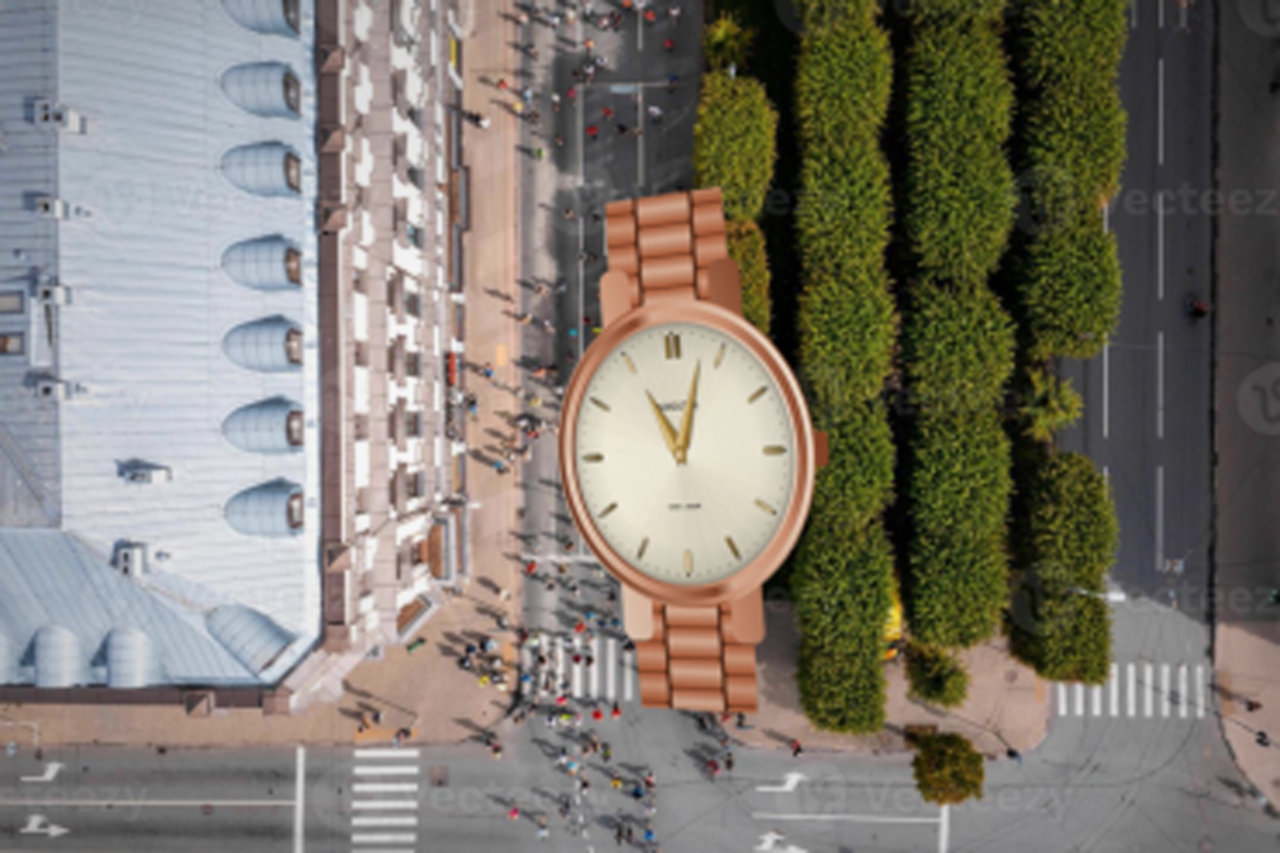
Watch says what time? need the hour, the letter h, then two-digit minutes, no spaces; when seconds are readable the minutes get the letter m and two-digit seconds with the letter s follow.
11h03
